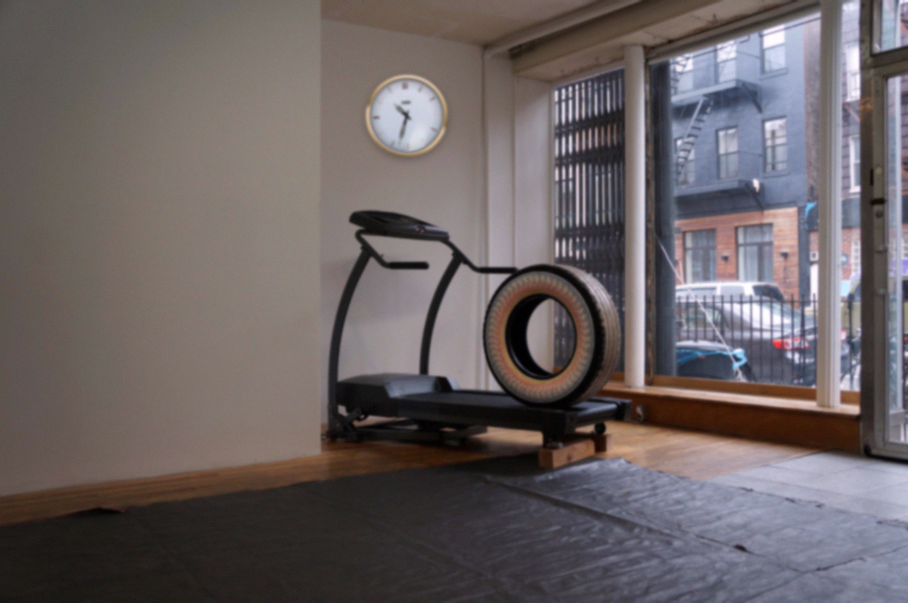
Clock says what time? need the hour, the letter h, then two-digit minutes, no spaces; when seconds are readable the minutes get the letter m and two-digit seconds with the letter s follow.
10h33
